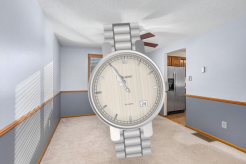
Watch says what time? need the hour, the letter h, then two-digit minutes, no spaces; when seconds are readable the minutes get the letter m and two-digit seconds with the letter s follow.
10h55
